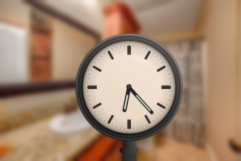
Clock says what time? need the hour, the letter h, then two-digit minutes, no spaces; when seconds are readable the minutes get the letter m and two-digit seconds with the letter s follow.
6h23
